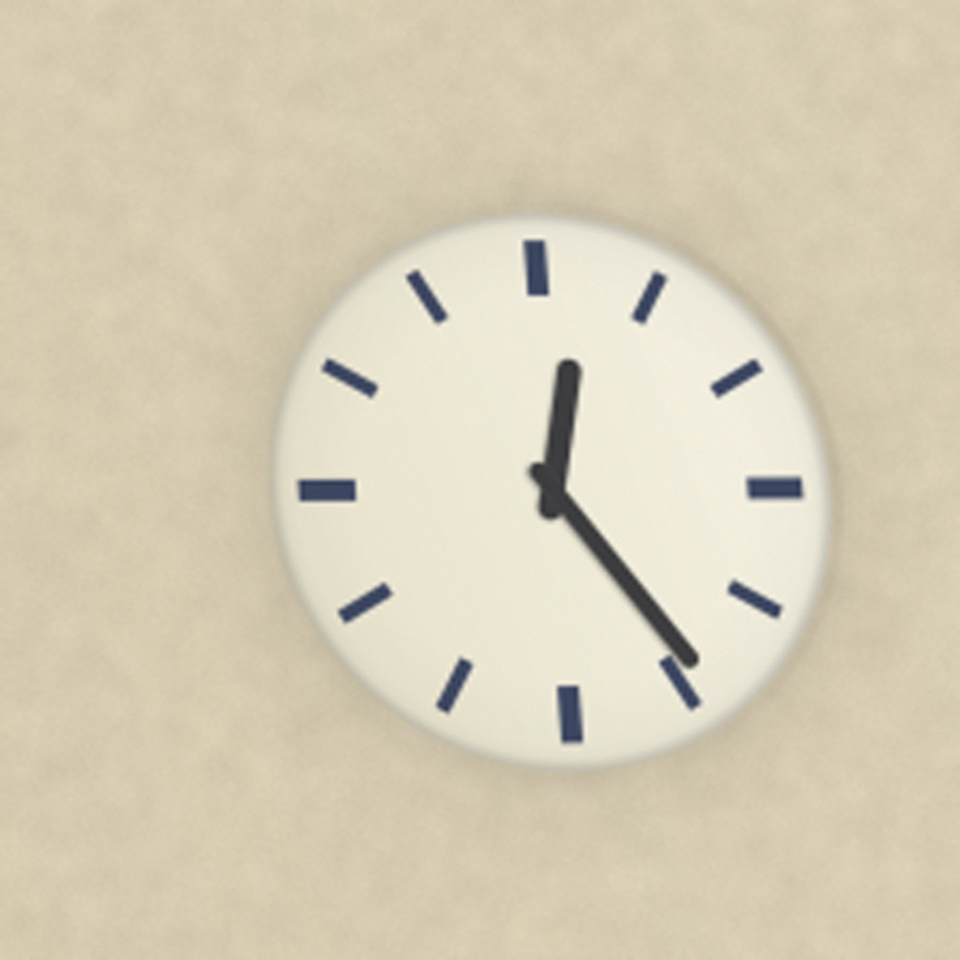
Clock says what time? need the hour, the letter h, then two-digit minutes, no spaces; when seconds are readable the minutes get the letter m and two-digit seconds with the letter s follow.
12h24
